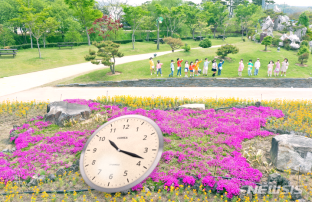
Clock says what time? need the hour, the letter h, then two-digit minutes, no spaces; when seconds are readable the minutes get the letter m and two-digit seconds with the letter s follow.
10h18
